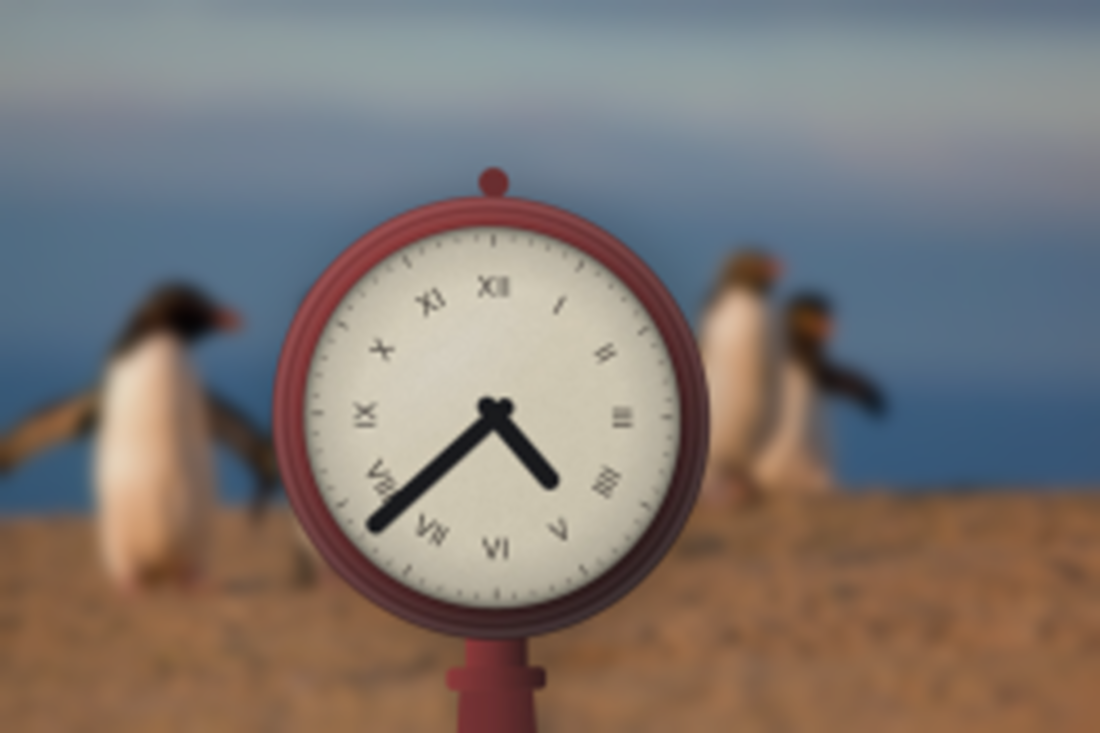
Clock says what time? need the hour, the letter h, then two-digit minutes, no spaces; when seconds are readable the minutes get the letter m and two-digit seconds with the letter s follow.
4h38
